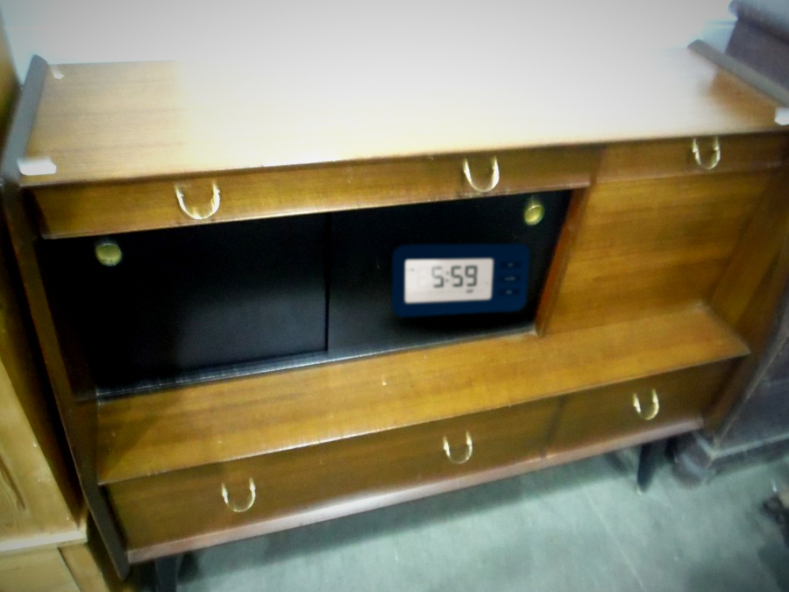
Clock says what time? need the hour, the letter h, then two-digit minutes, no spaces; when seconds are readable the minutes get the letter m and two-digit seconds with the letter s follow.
5h59
